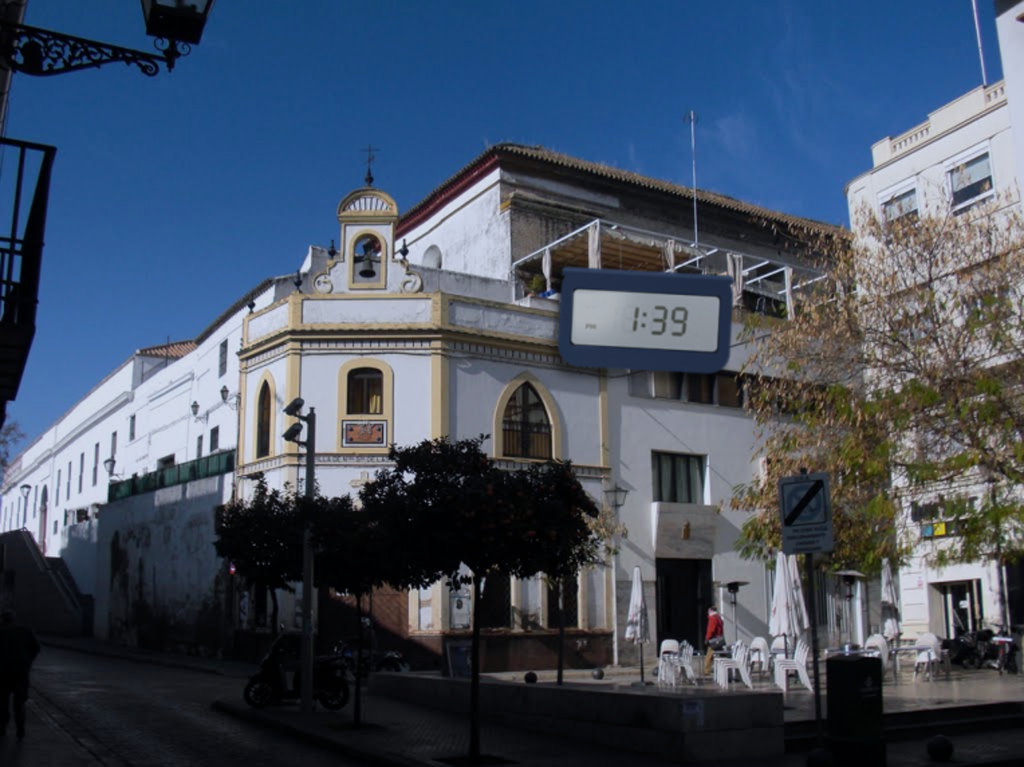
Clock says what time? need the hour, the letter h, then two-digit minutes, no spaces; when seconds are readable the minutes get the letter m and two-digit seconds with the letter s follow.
1h39
